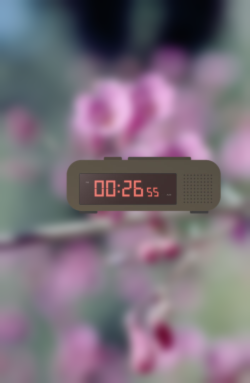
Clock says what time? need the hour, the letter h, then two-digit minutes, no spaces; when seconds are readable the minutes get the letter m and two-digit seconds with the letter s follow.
0h26m55s
